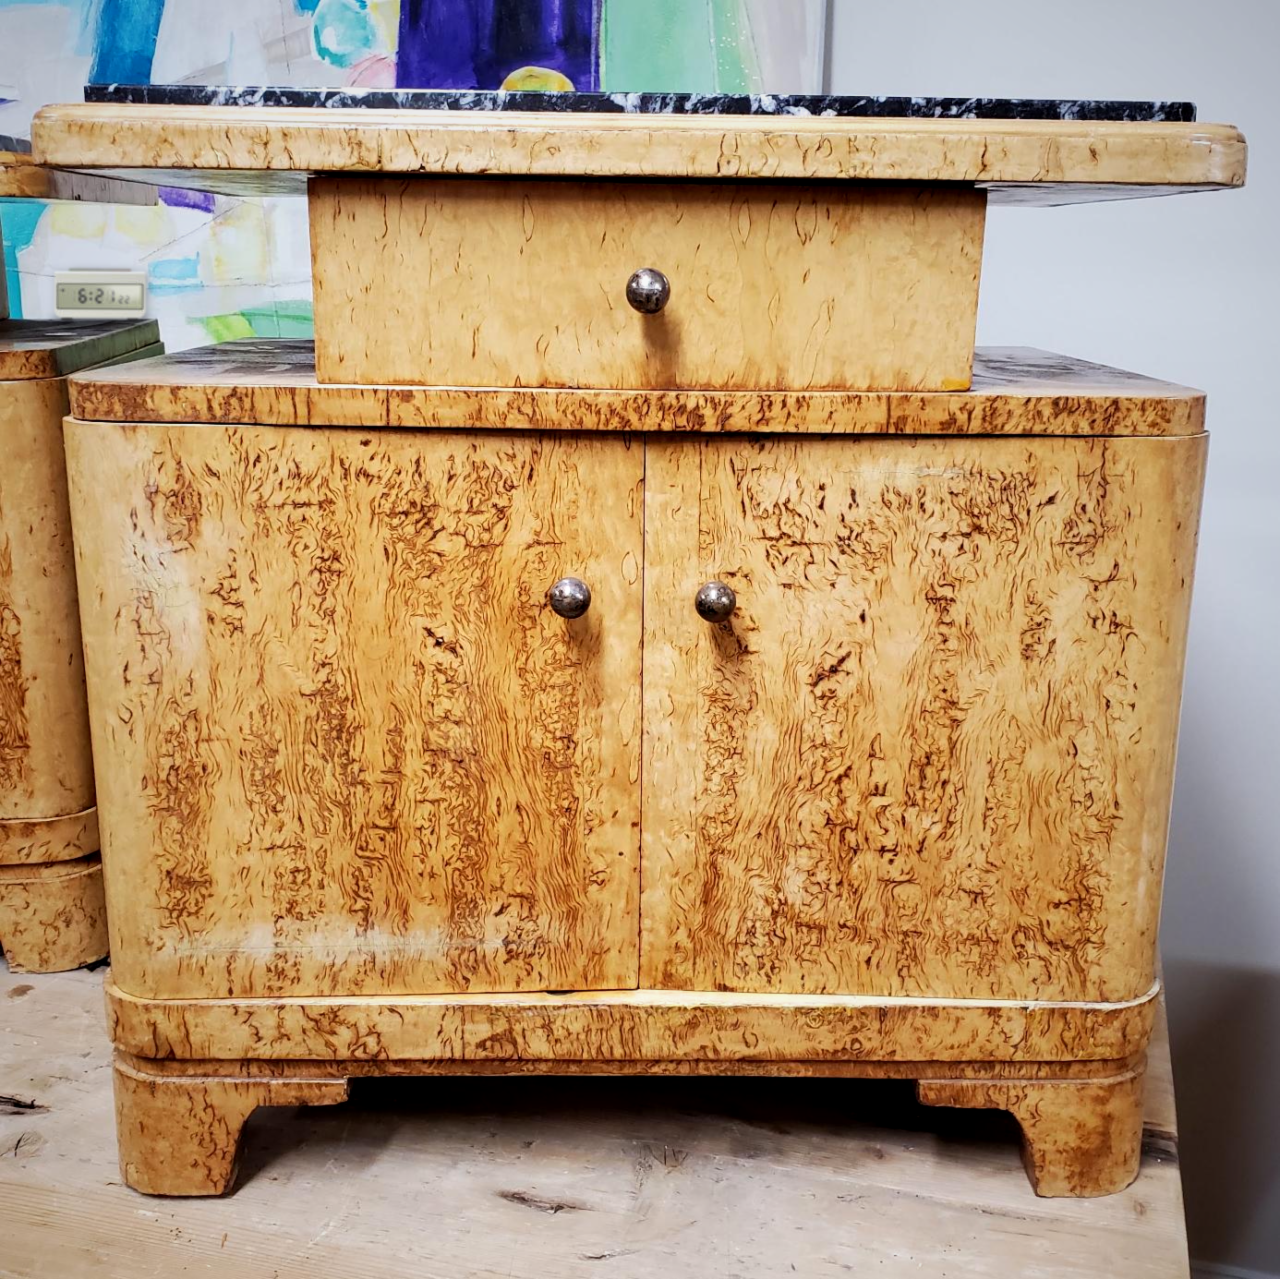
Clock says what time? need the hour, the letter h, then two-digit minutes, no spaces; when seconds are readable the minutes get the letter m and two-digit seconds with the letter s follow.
6h21
